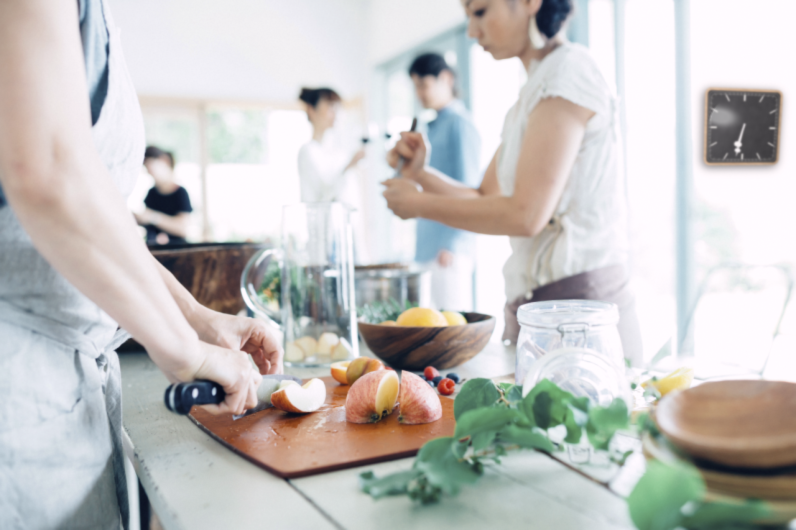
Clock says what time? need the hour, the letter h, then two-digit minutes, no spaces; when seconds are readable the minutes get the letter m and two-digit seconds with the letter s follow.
6h32
